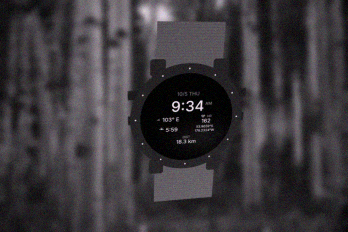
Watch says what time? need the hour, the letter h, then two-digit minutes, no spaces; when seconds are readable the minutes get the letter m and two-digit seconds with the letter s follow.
9h34
